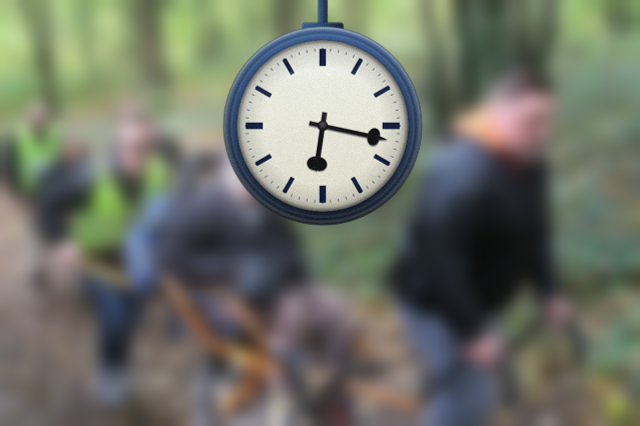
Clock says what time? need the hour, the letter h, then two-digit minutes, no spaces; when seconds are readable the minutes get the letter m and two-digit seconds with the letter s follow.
6h17
